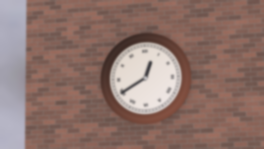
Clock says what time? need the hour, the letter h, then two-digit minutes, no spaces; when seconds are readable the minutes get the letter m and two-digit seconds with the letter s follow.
12h40
